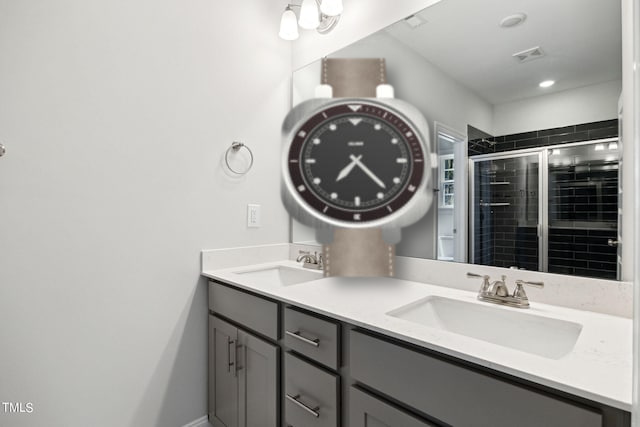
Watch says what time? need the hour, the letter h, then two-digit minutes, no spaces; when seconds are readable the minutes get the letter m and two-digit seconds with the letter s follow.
7h23
